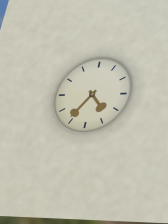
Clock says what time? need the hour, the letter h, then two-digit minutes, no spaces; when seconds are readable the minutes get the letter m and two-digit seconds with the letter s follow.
4h36
